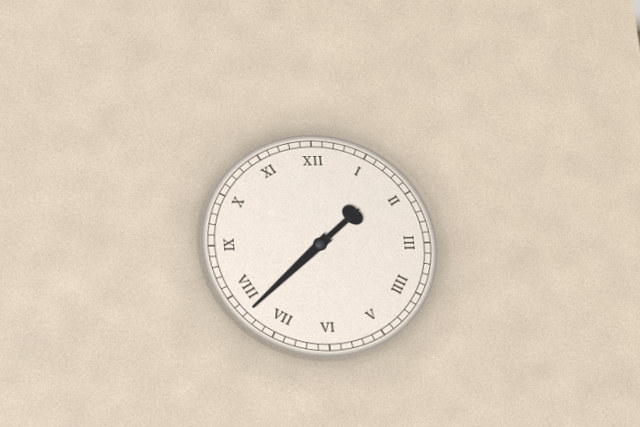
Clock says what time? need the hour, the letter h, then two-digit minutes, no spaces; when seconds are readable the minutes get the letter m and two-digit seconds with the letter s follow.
1h38
